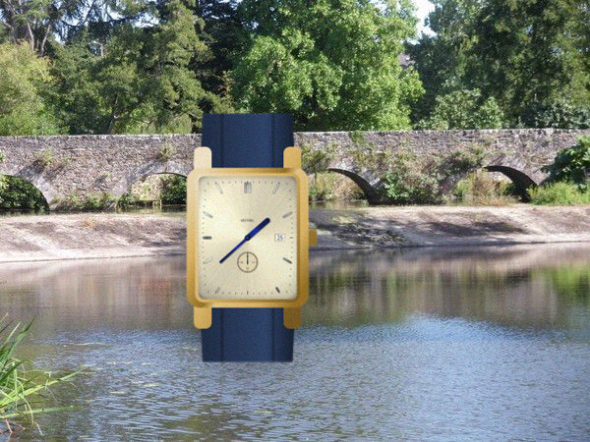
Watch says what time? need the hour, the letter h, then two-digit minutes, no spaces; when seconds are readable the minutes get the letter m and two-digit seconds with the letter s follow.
1h38
